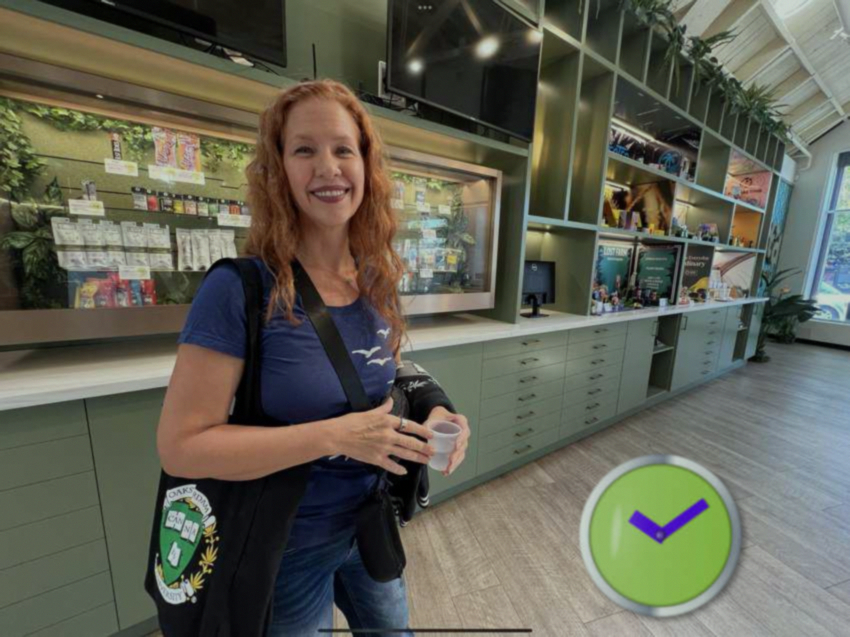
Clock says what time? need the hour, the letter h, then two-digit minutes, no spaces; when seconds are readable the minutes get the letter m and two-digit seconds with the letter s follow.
10h09
